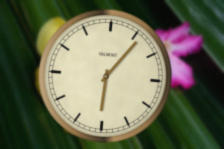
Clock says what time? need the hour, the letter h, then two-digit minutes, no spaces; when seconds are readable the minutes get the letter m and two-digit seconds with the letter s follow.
6h06
